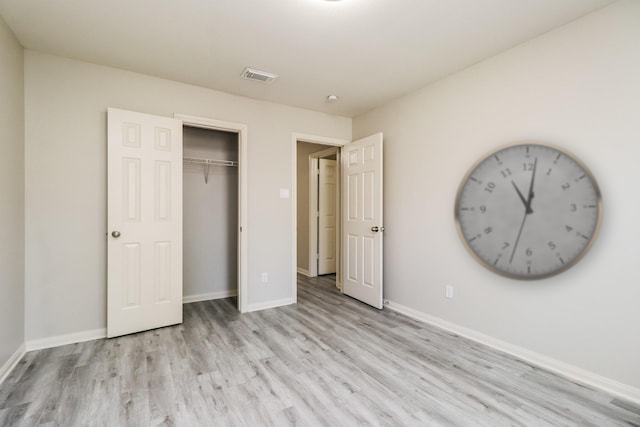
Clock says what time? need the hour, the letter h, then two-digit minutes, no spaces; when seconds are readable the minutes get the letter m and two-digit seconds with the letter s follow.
11h01m33s
